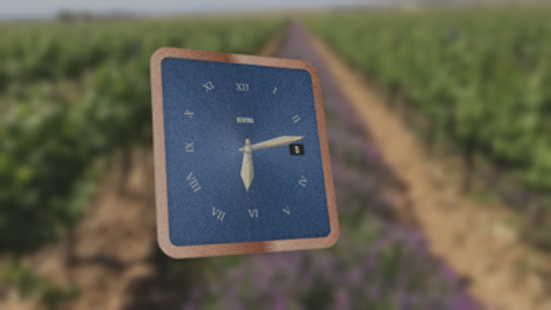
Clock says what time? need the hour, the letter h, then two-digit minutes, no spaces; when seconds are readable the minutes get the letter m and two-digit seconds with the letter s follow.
6h13
